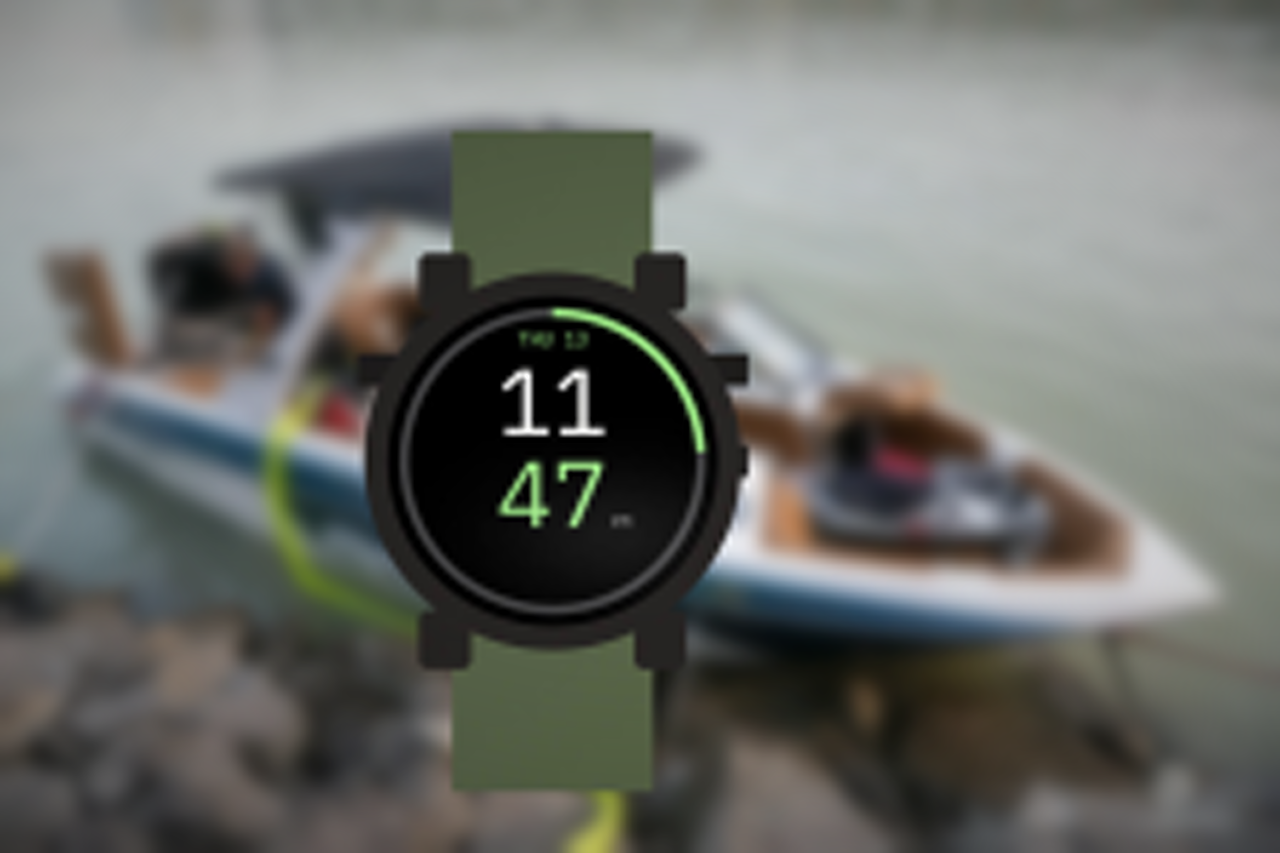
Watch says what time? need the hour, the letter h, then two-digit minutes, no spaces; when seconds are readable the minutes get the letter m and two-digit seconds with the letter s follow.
11h47
